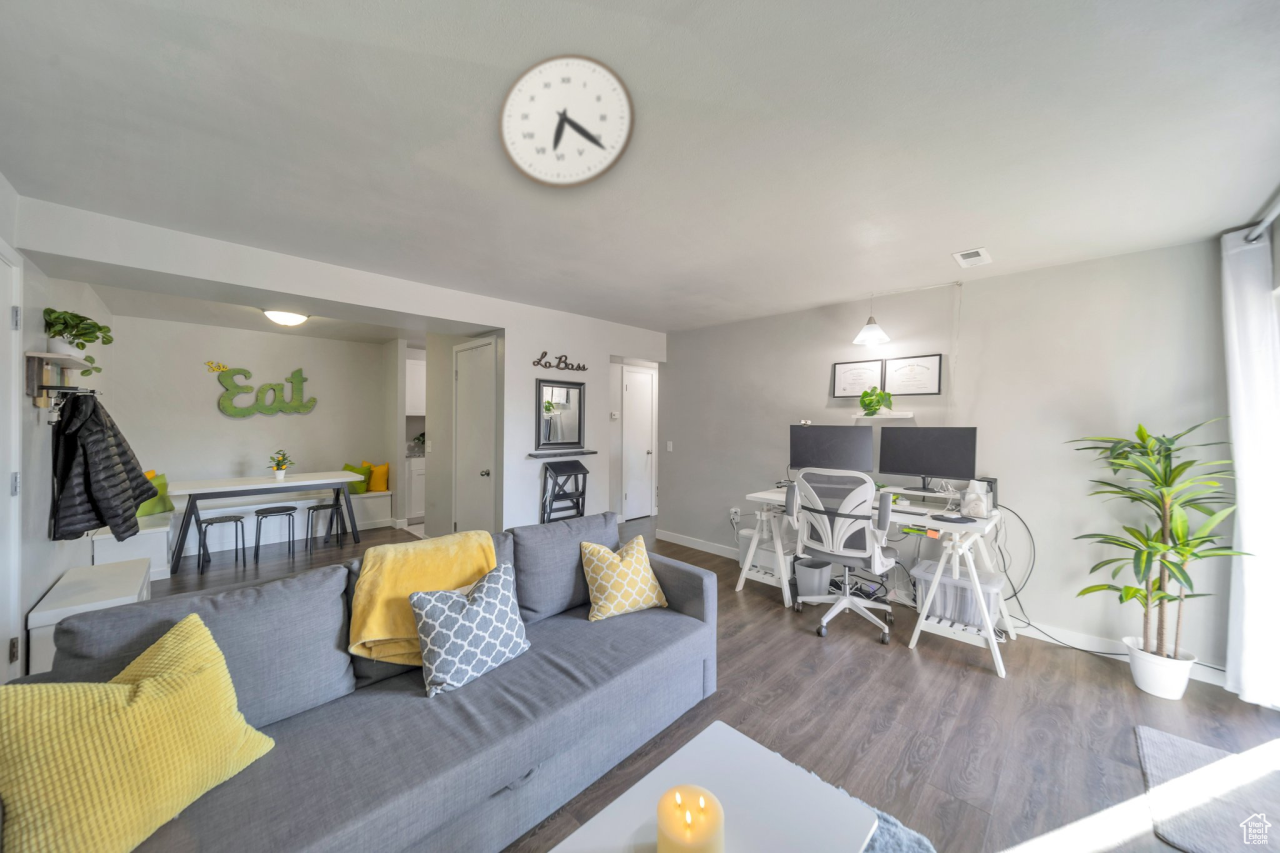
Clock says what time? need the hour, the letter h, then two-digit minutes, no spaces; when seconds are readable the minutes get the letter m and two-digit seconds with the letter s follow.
6h21
